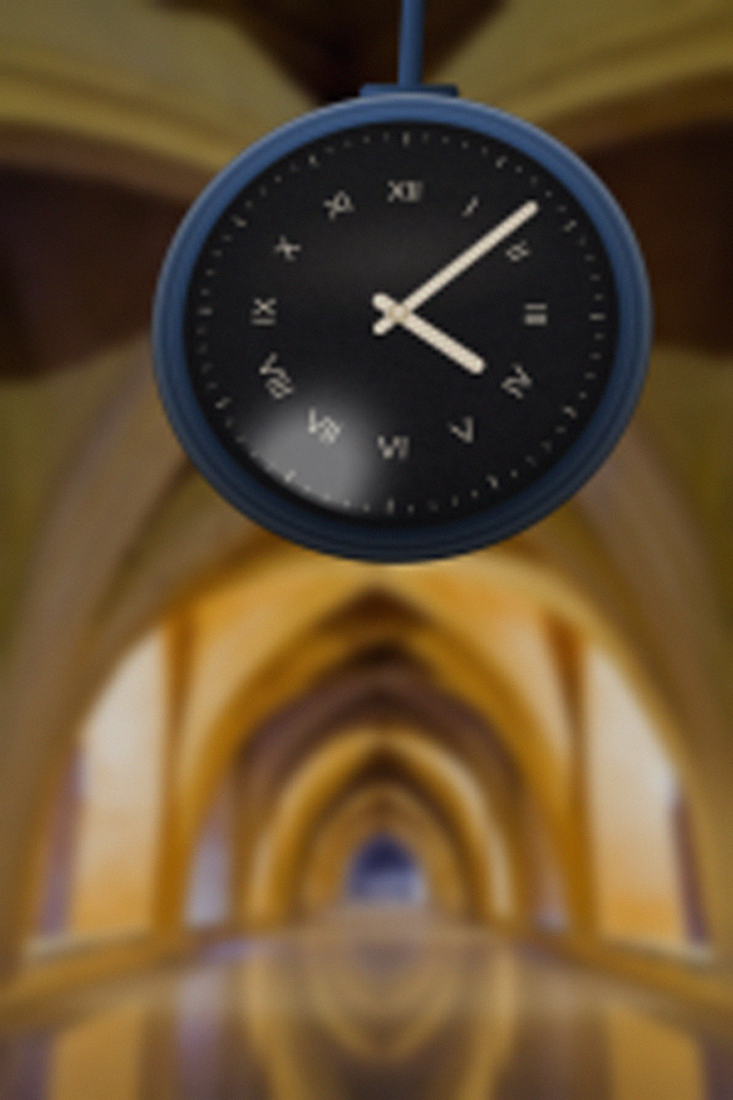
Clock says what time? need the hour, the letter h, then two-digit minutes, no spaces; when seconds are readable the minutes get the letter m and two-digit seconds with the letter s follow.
4h08
